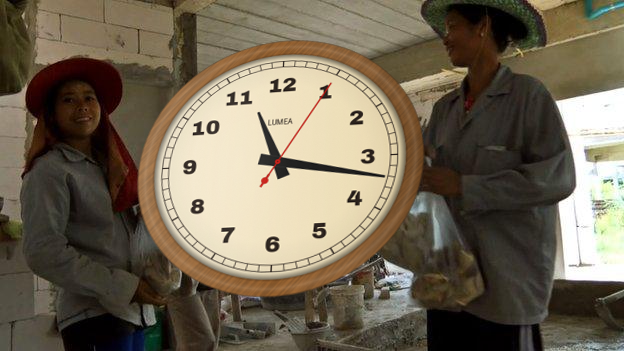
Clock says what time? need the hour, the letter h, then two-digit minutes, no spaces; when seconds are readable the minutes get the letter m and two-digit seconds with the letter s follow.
11h17m05s
